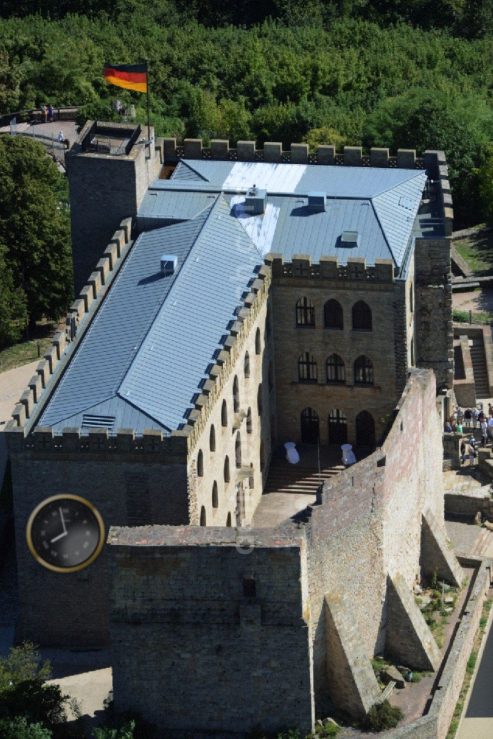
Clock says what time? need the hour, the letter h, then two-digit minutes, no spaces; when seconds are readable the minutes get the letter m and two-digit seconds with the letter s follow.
7h58
